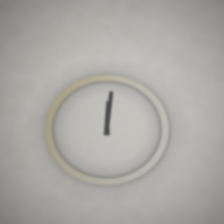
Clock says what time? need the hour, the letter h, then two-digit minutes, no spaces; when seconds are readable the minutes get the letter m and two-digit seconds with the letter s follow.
12h01
